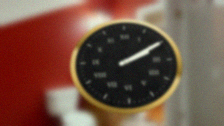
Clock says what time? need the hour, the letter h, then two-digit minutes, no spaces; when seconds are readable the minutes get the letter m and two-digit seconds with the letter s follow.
2h10
